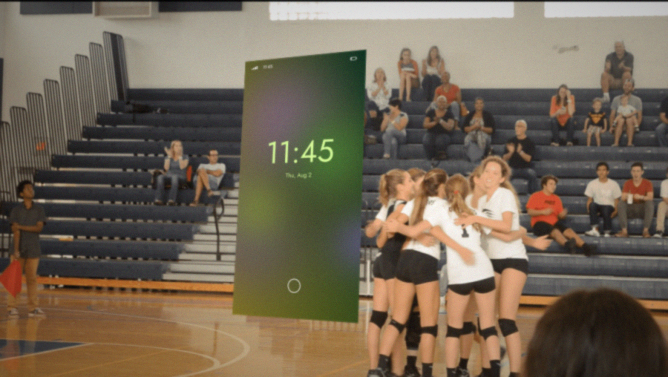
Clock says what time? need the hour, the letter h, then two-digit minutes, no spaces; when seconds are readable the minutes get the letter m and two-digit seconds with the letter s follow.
11h45
